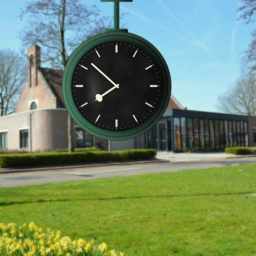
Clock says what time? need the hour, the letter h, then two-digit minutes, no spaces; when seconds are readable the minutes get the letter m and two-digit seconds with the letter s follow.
7h52
